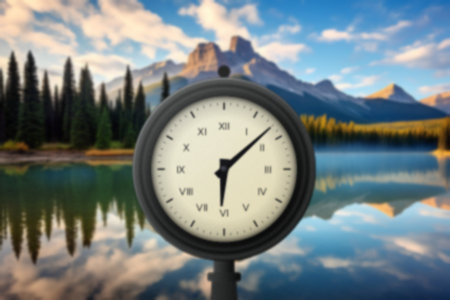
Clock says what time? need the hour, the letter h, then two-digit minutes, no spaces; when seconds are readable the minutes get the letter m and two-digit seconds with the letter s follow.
6h08
